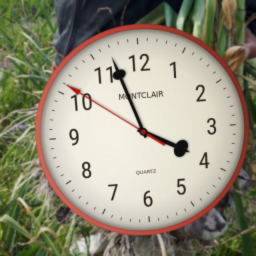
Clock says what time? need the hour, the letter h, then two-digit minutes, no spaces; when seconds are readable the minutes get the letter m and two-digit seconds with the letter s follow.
3h56m51s
